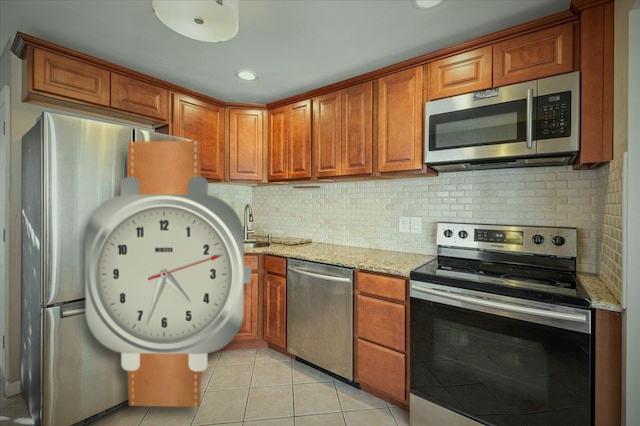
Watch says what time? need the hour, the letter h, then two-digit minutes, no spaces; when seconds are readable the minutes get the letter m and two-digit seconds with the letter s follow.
4h33m12s
